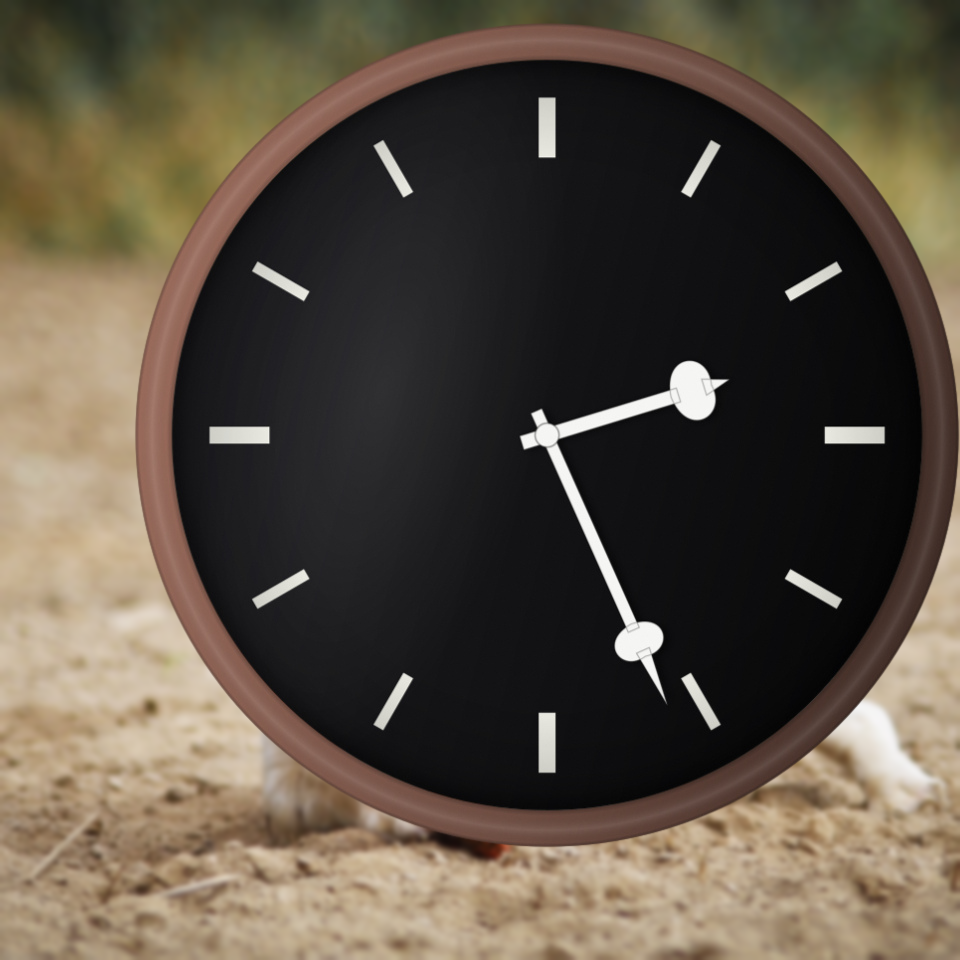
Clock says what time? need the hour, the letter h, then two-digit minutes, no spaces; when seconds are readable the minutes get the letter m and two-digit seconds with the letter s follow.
2h26
